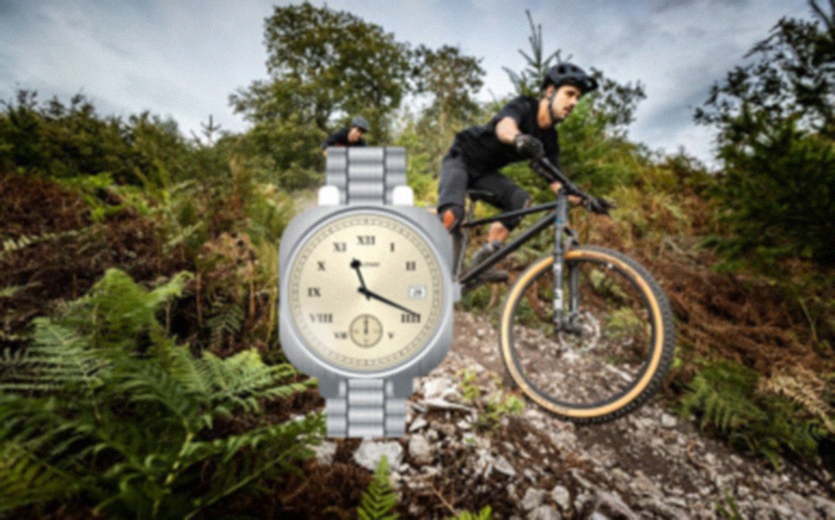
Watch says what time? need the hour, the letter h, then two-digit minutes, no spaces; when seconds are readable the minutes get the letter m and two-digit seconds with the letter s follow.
11h19
